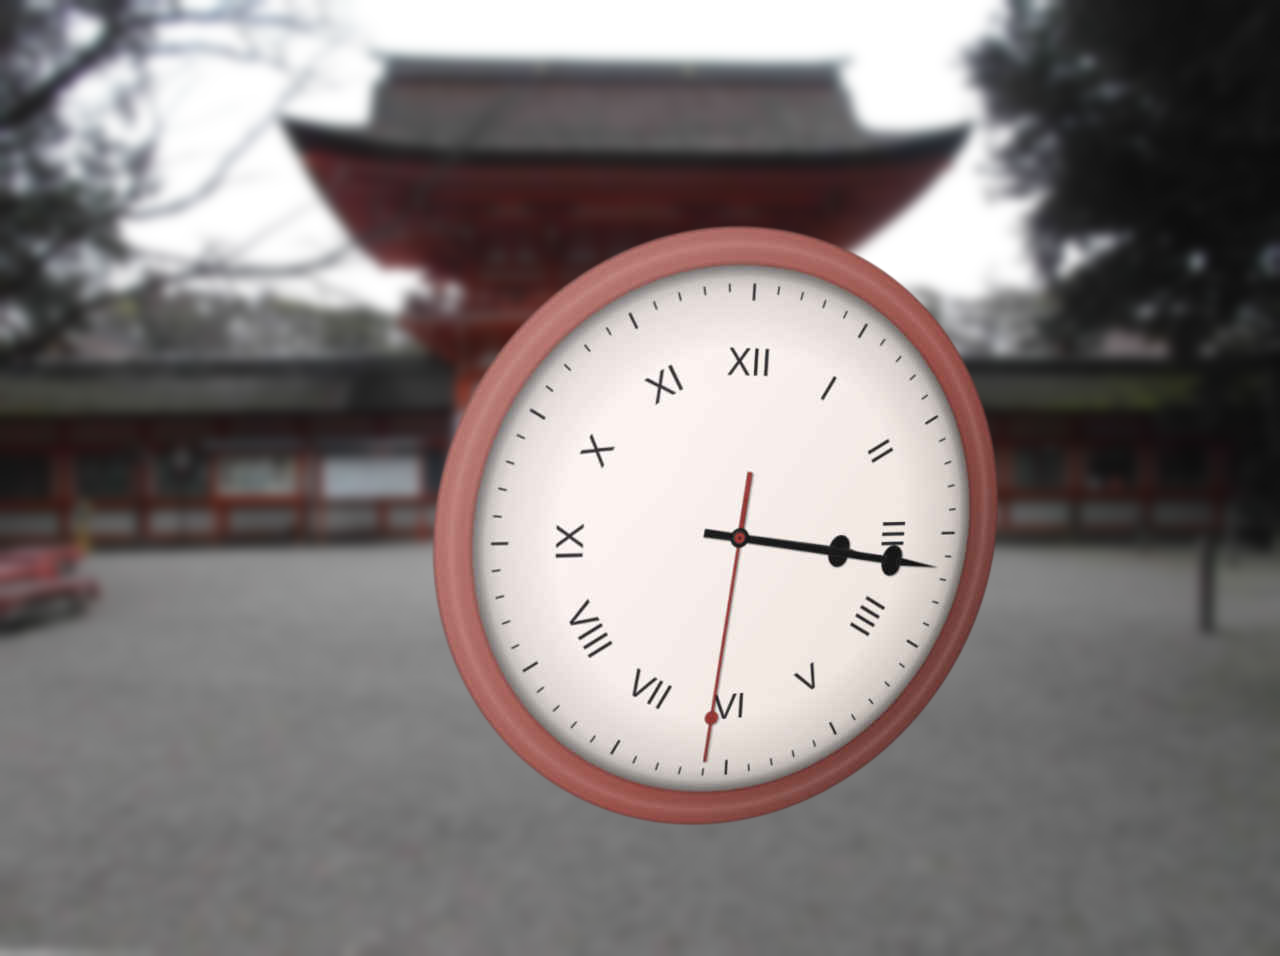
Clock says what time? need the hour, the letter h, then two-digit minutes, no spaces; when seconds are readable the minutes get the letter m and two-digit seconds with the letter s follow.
3h16m31s
